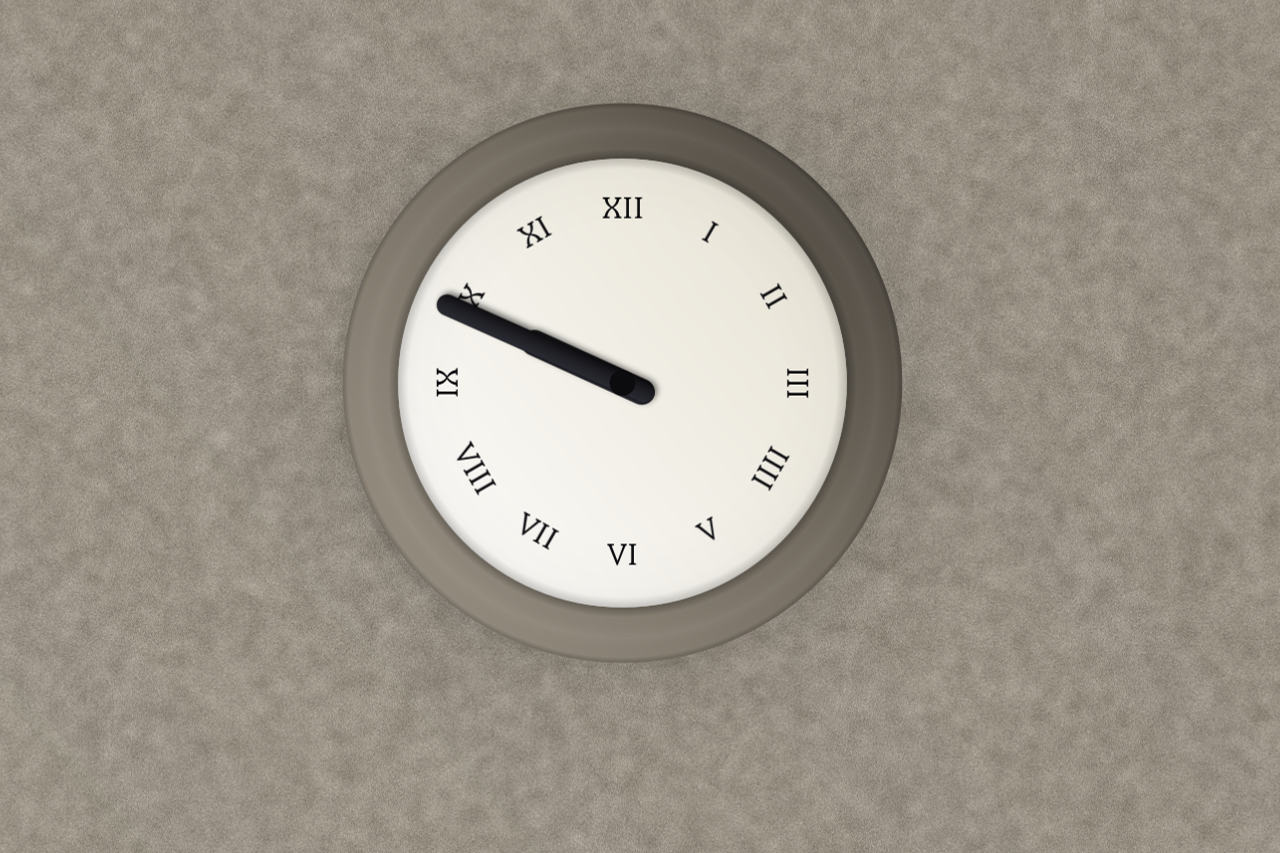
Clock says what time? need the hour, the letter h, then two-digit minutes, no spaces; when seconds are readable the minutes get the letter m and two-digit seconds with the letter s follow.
9h49
